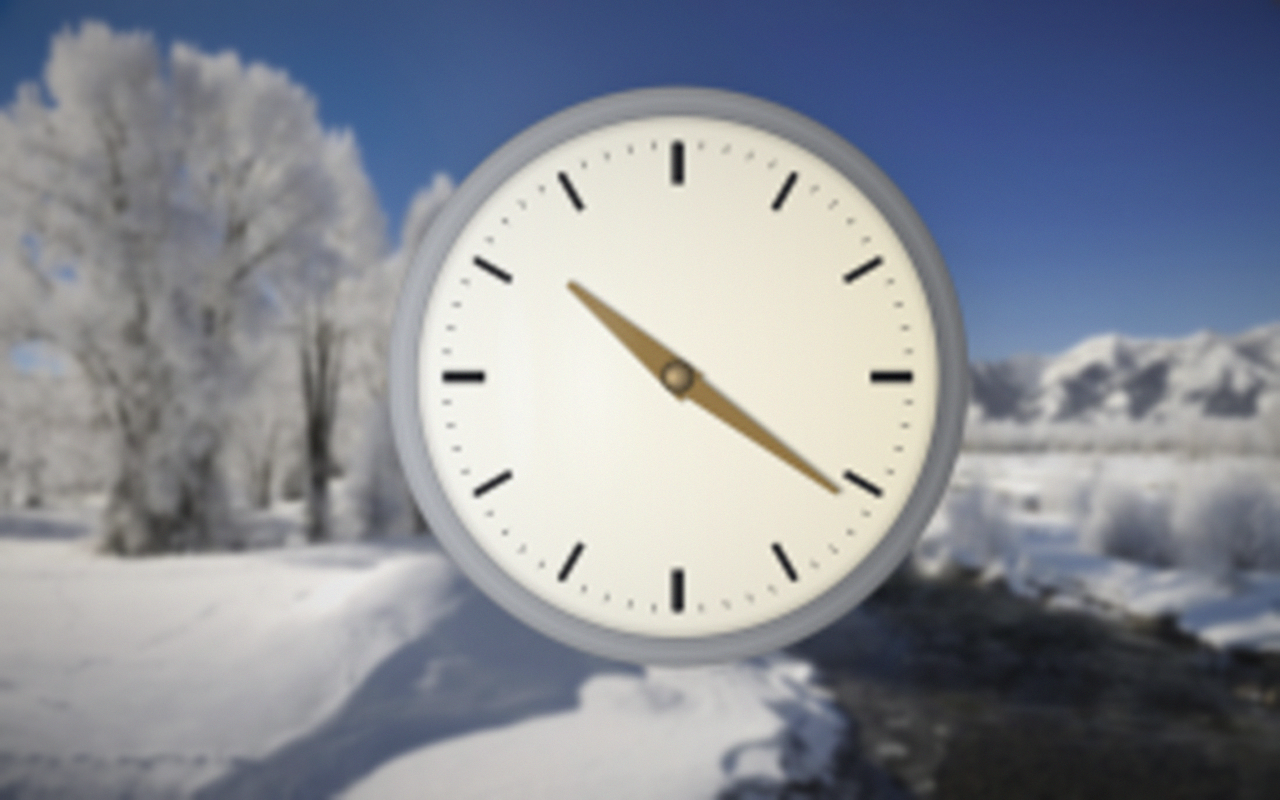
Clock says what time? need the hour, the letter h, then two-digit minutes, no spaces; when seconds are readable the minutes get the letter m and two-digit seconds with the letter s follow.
10h21
